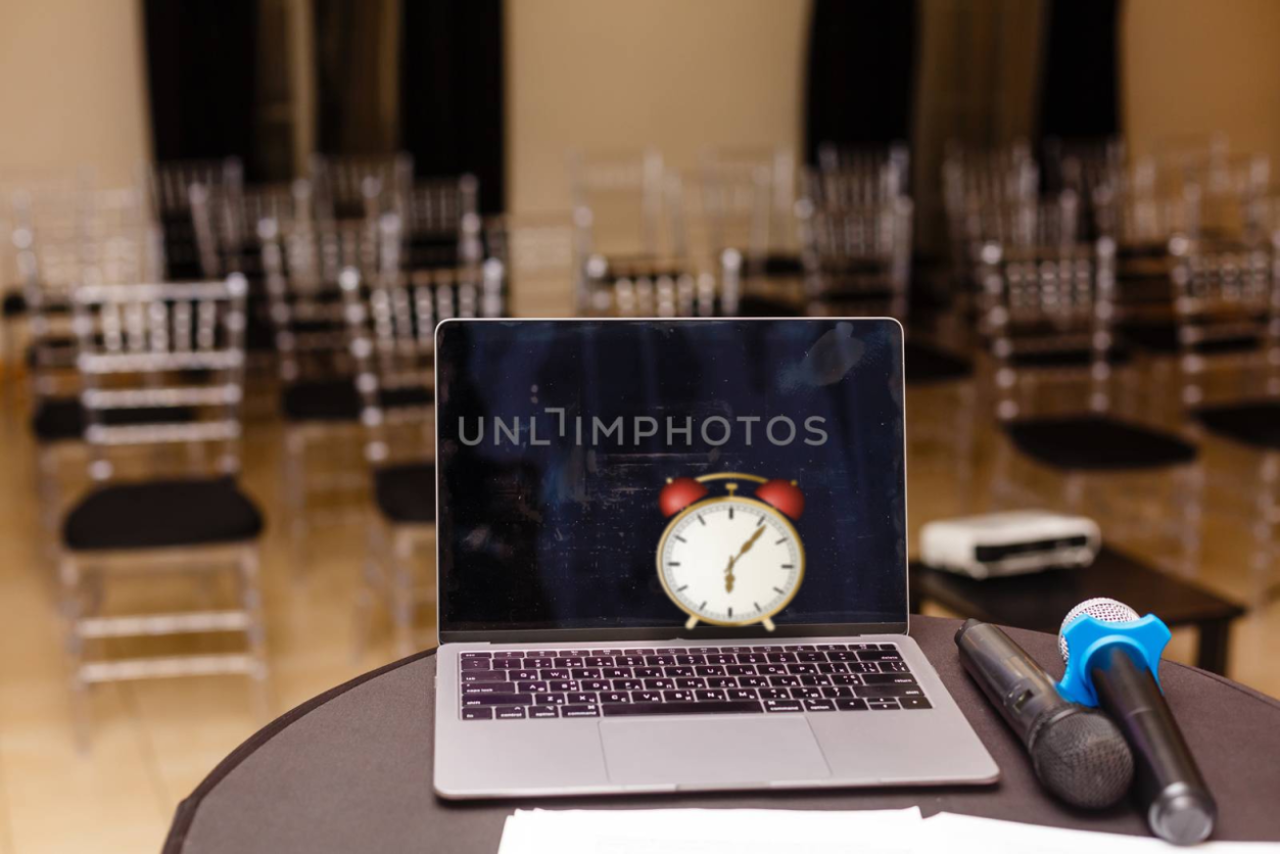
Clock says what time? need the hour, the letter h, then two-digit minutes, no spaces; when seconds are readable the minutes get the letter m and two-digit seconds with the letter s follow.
6h06
